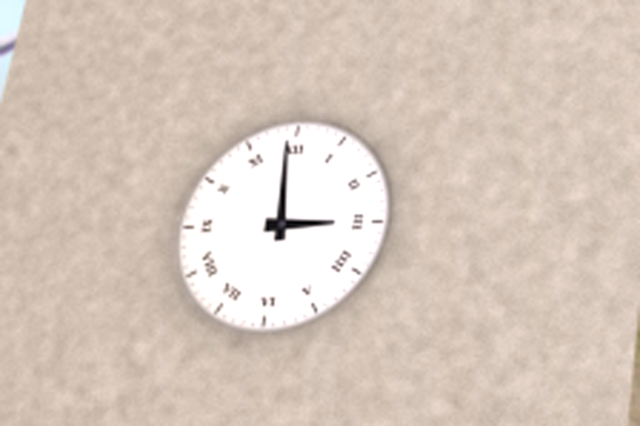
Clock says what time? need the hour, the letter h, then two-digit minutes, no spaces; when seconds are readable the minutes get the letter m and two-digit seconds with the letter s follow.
2h59
